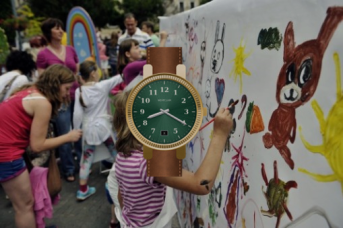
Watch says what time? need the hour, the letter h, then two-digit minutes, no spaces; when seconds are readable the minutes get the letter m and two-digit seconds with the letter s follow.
8h20
